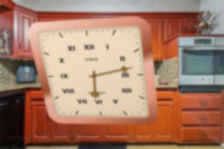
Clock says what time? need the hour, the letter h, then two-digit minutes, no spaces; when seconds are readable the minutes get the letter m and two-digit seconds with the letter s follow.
6h13
